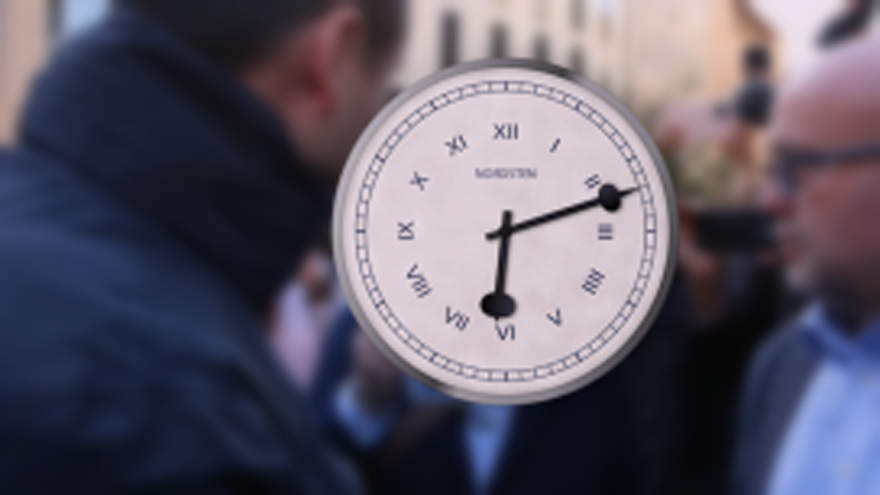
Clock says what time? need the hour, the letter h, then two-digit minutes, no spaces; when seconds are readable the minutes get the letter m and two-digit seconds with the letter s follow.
6h12
